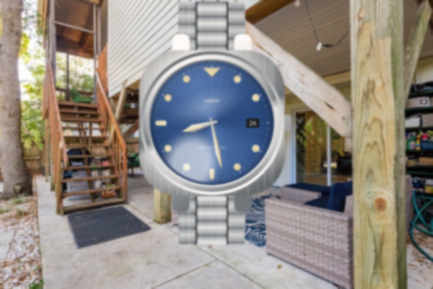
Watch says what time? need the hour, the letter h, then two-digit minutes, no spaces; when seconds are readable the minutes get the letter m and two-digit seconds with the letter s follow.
8h28
